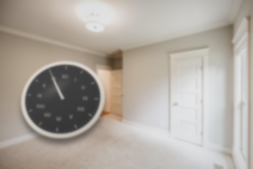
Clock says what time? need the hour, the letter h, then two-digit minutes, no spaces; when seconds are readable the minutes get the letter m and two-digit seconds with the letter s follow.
10h55
